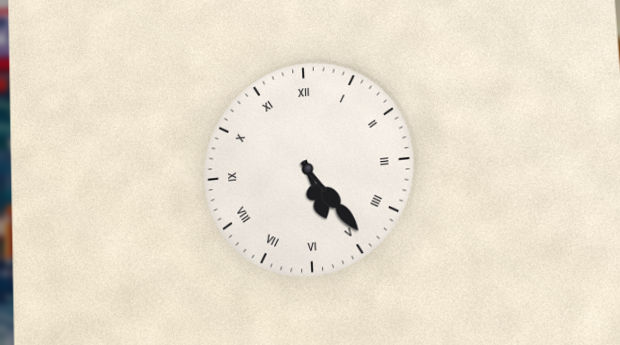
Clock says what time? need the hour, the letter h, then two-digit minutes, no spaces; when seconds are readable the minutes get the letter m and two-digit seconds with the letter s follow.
5h24
